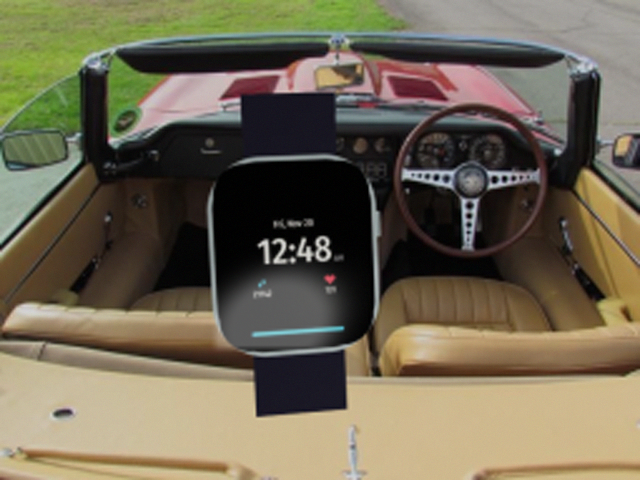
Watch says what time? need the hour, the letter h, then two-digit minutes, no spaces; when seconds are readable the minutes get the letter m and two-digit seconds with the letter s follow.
12h48
